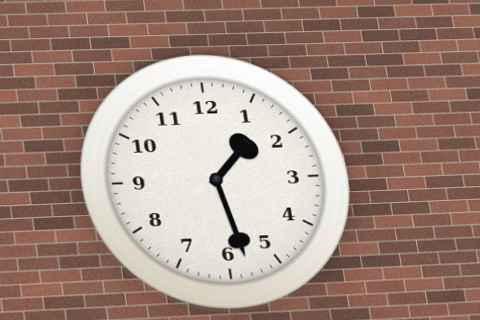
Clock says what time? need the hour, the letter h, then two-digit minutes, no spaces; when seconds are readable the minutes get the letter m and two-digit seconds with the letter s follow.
1h28
